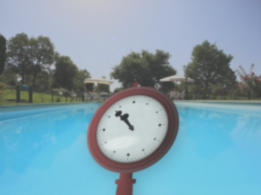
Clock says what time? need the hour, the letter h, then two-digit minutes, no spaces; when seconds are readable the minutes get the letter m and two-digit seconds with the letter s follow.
10h53
